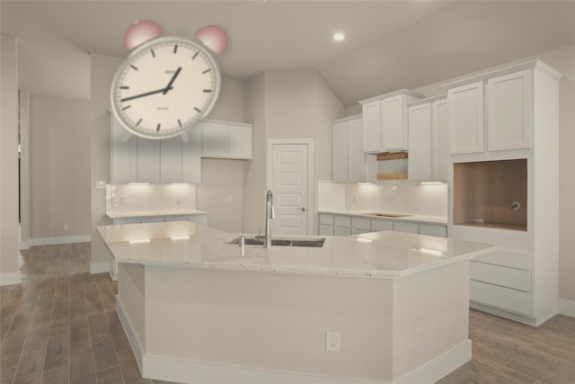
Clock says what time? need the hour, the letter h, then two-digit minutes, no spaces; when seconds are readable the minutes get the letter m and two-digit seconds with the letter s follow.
12h42
